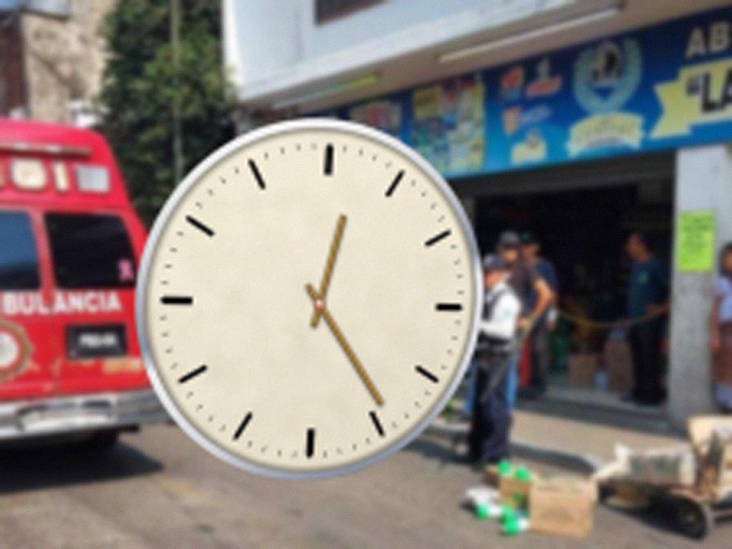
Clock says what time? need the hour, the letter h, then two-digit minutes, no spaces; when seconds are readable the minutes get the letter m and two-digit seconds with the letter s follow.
12h24
